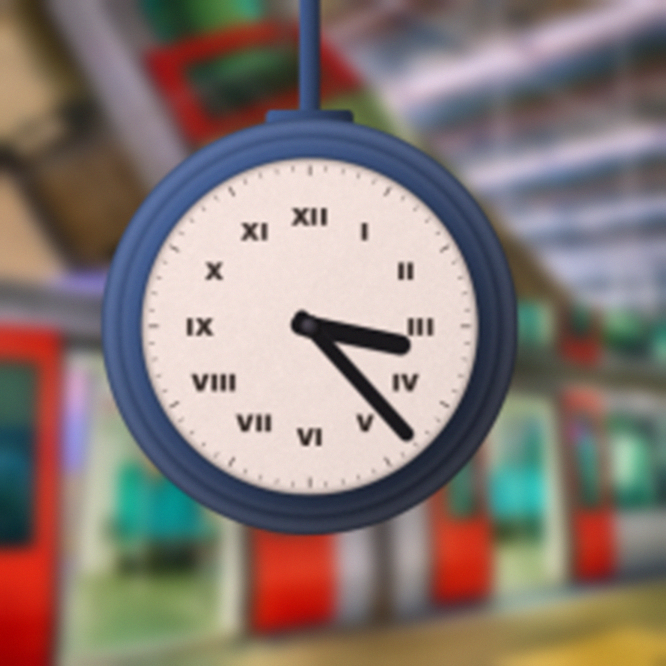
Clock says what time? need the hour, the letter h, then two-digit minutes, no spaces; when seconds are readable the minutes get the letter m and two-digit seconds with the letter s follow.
3h23
